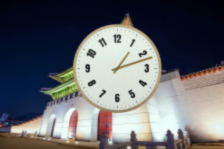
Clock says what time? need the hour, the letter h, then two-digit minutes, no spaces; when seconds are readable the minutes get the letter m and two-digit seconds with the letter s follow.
1h12
